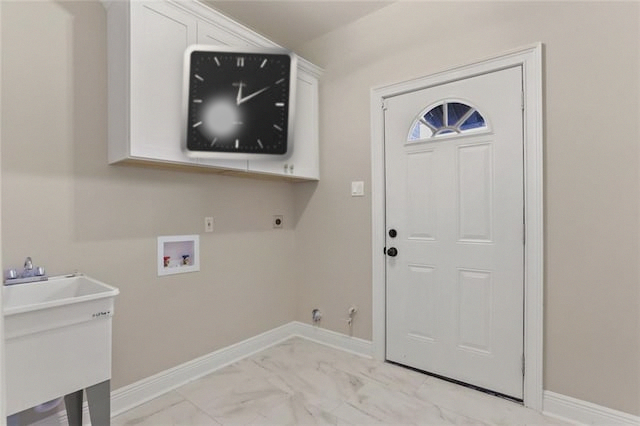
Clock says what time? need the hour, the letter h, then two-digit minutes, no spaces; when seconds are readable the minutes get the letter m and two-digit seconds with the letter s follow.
12h10
